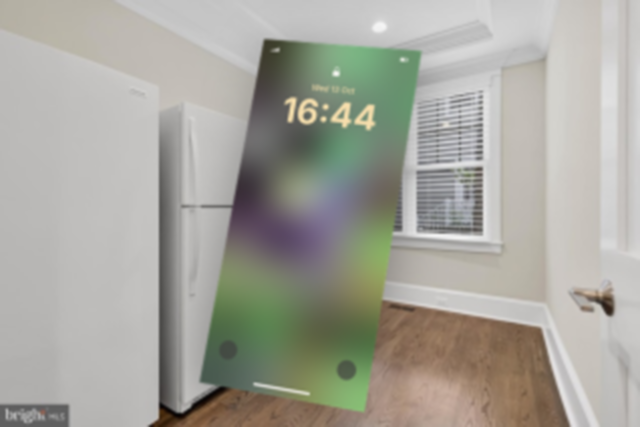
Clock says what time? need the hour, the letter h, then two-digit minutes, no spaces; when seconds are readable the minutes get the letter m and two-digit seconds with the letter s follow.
16h44
